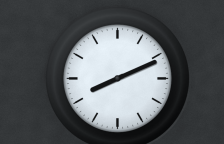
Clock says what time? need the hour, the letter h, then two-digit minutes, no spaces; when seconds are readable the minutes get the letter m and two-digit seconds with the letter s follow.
8h11
